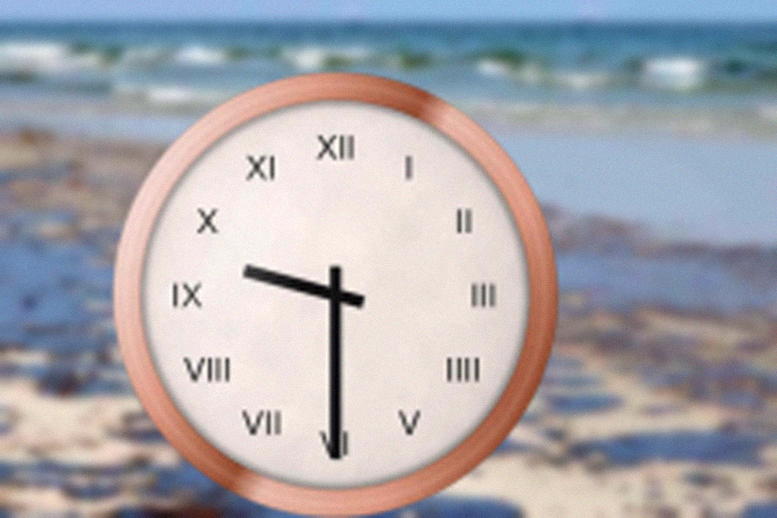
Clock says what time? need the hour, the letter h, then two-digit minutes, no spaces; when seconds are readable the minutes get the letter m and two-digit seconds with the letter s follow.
9h30
